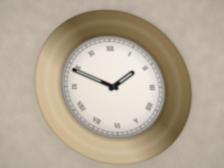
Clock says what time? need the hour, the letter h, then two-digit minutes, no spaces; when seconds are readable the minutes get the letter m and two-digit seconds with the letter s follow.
1h49
